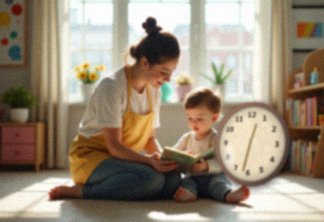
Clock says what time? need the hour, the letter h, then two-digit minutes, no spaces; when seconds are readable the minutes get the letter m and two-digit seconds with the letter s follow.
12h32
